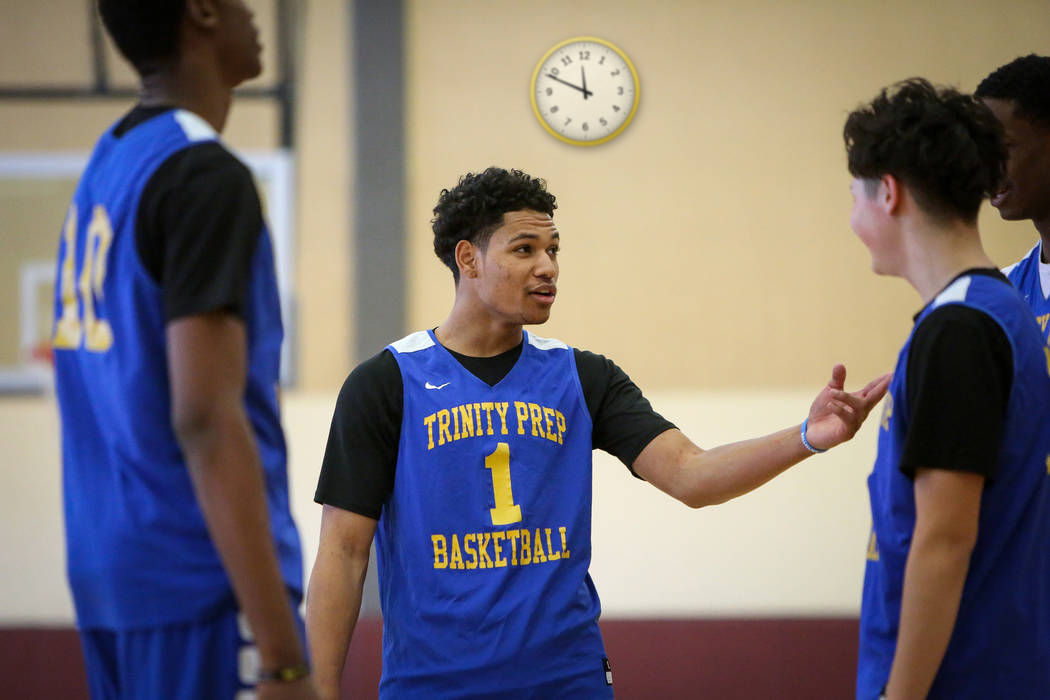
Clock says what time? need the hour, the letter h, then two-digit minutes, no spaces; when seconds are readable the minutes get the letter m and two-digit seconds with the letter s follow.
11h49
